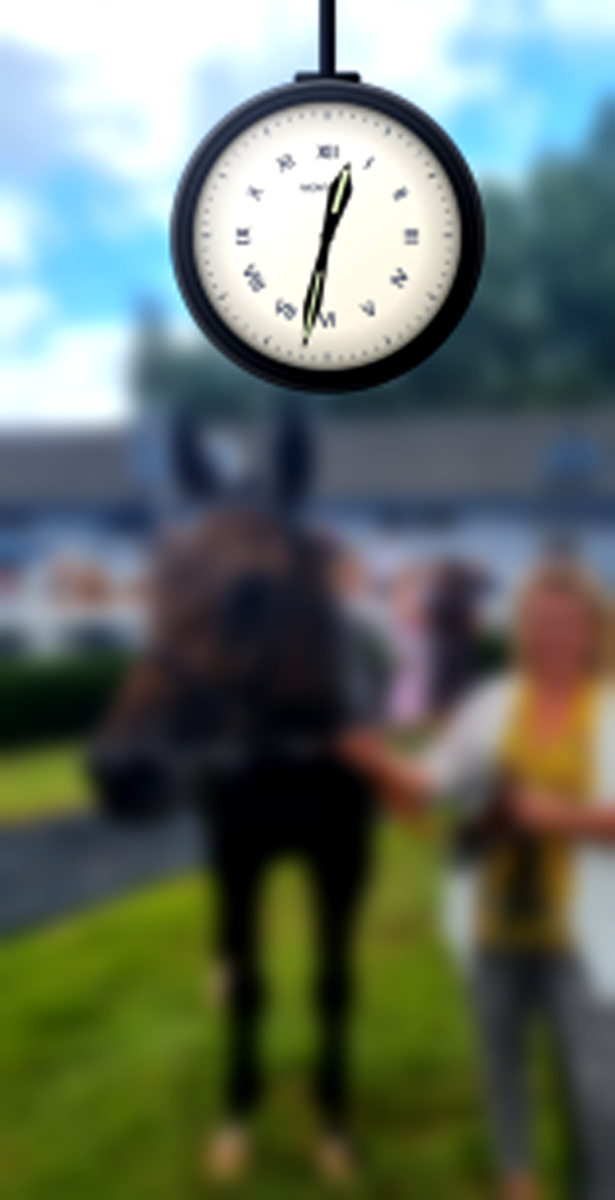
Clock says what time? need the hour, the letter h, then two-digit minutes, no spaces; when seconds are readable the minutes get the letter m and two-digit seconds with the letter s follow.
12h32
